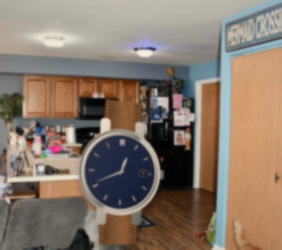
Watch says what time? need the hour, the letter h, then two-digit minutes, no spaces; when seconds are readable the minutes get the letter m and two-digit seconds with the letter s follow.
12h41
